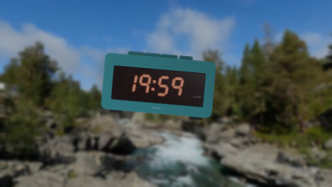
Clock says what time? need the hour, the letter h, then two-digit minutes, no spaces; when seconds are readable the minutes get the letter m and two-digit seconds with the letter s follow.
19h59
